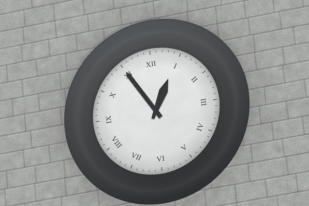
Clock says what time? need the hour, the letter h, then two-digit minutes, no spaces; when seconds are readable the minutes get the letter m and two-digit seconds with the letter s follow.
12h55
